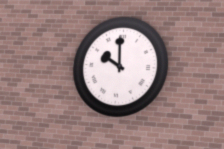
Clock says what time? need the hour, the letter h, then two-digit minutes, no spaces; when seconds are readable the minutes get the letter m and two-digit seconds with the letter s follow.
9h59
